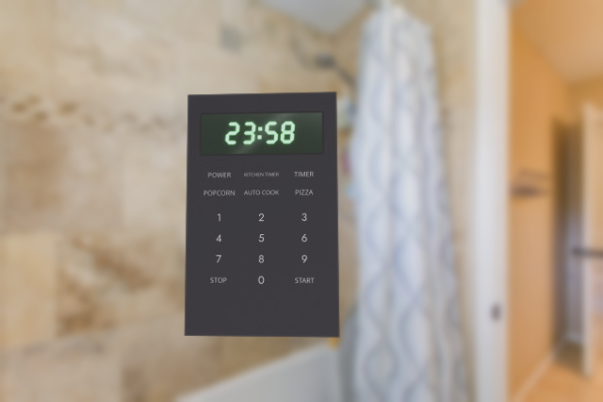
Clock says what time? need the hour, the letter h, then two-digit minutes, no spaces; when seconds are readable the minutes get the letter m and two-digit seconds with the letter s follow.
23h58
